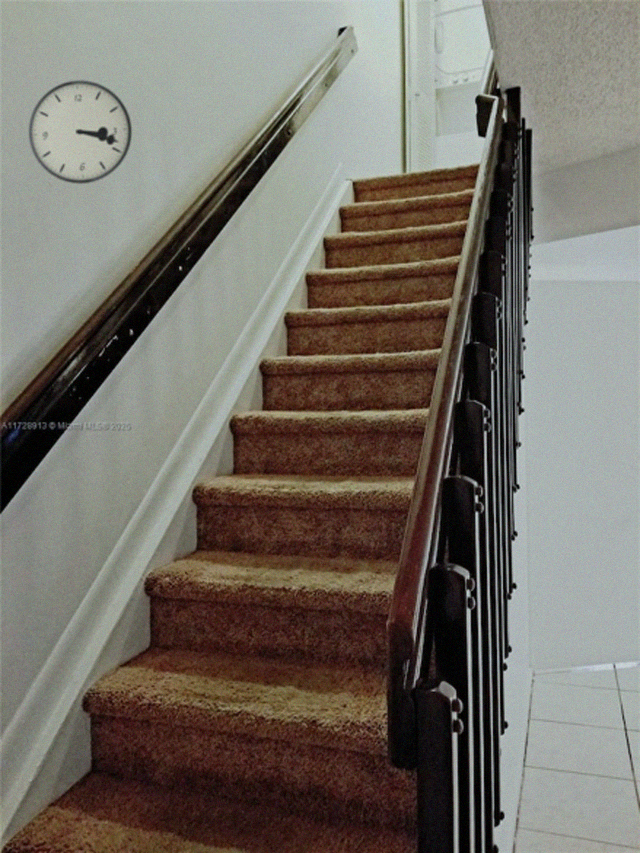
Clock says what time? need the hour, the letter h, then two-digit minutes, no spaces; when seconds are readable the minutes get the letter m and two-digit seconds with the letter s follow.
3h18
